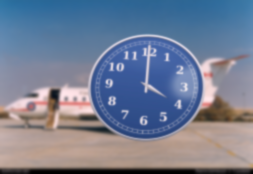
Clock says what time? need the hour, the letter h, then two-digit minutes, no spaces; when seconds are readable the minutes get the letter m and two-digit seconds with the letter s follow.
4h00
